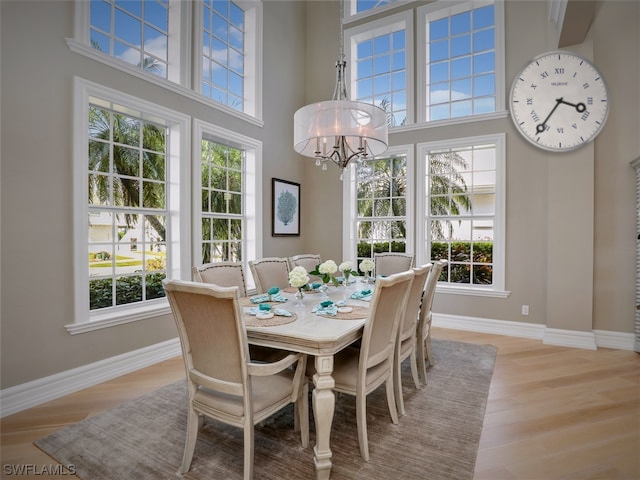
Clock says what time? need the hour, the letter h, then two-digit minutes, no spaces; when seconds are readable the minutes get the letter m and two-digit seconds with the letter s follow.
3h36
